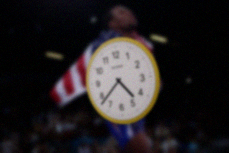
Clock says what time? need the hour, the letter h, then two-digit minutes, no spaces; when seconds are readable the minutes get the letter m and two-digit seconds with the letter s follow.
4h38
